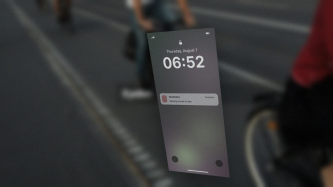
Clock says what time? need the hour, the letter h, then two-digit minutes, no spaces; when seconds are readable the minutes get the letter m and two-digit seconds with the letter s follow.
6h52
